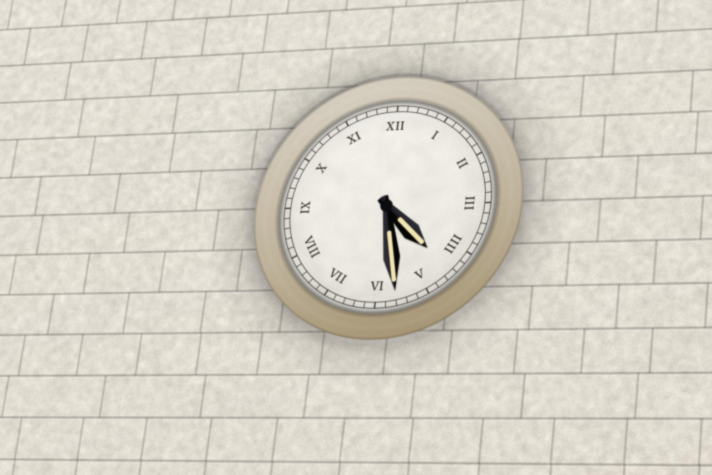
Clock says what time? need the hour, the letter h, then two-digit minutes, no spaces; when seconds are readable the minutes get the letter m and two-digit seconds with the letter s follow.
4h28
